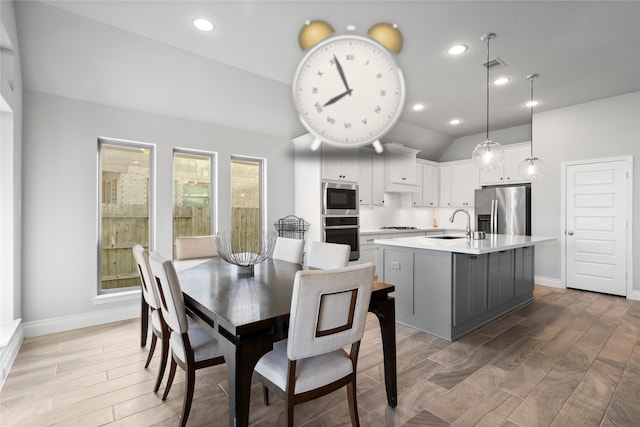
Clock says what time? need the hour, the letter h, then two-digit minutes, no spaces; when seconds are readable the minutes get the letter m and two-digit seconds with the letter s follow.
7h56
